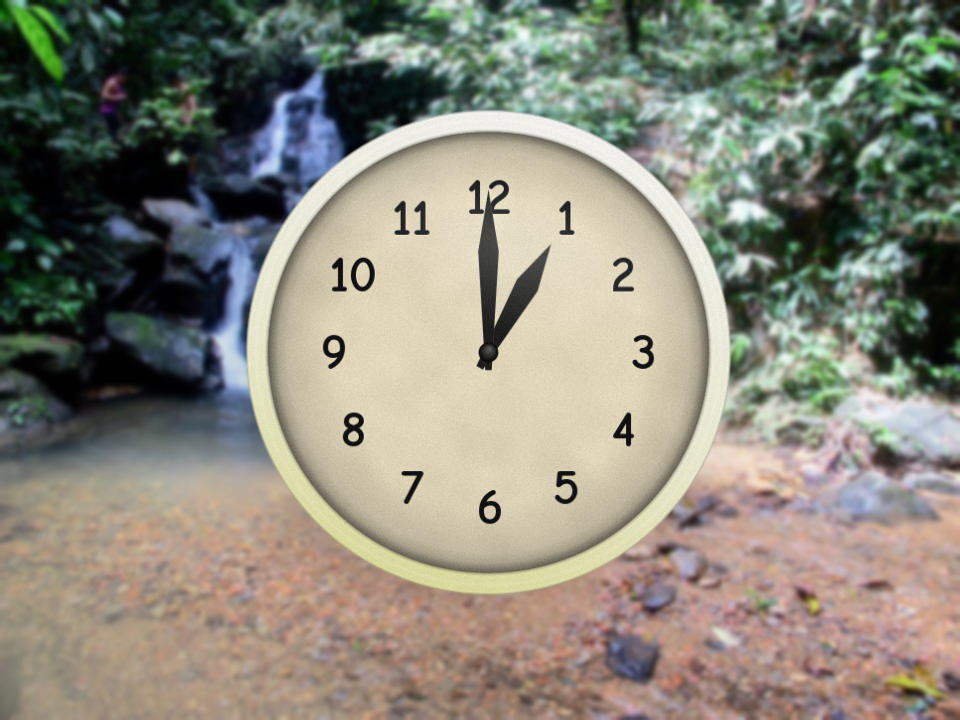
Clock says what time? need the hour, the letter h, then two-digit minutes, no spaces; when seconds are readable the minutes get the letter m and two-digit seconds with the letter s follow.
1h00
